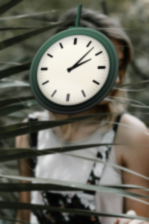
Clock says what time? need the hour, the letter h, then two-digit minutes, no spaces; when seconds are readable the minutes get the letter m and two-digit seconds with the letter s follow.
2h07
